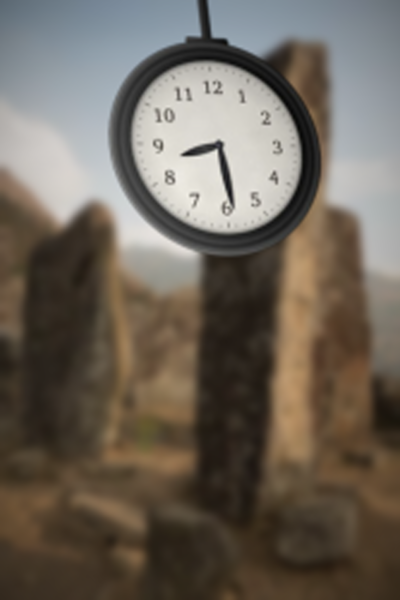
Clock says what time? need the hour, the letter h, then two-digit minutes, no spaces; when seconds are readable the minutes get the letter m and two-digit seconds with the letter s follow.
8h29
